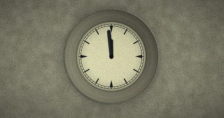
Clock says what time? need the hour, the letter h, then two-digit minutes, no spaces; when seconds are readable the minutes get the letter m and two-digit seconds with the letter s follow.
11h59
